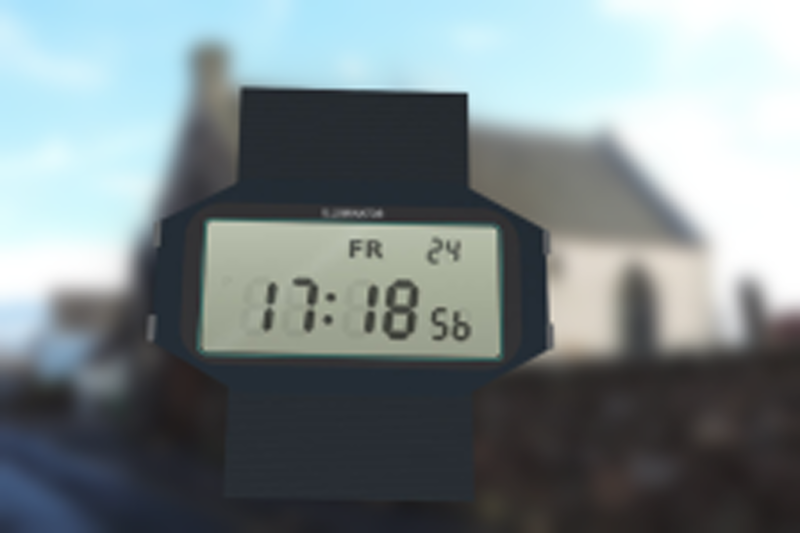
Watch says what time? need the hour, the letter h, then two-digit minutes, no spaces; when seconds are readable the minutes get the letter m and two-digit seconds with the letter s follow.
17h18m56s
